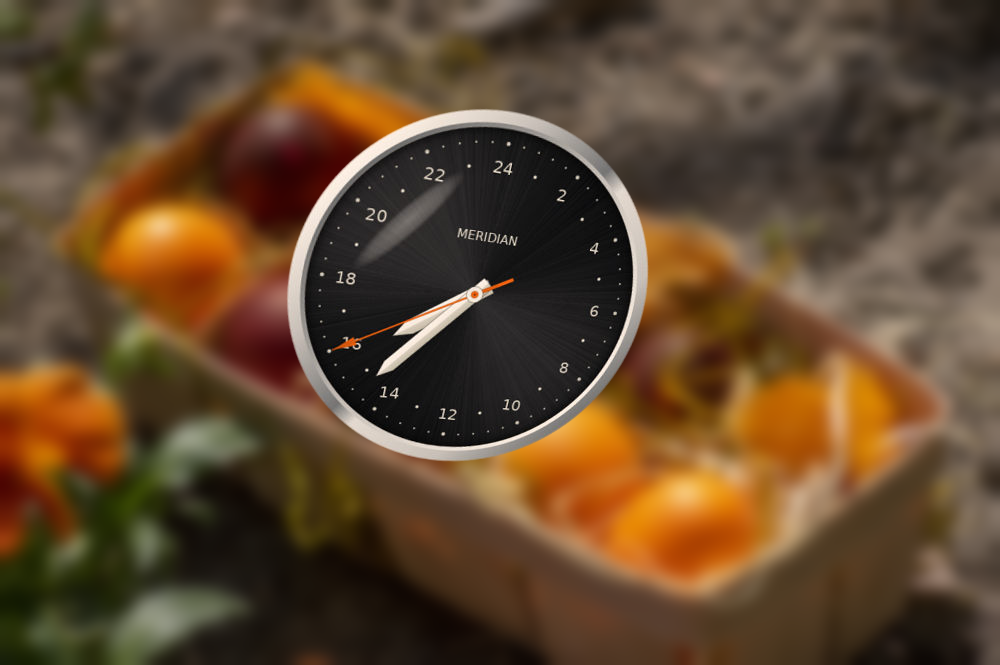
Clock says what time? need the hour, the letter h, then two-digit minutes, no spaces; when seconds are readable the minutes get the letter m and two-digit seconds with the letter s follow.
15h36m40s
